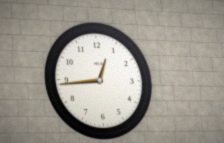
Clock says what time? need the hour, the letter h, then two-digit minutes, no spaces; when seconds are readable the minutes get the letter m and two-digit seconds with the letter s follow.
12h44
